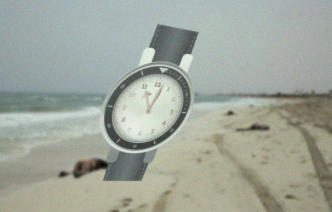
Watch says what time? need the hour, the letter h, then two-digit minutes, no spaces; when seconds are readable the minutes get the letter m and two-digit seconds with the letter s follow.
11h02
